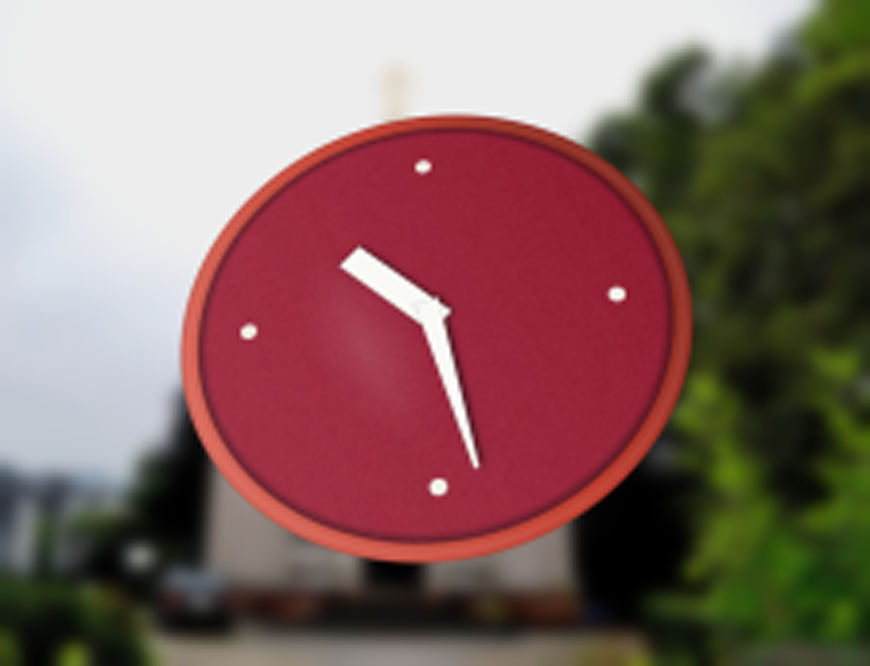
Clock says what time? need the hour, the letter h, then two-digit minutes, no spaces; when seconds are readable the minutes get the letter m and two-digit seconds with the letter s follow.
10h28
